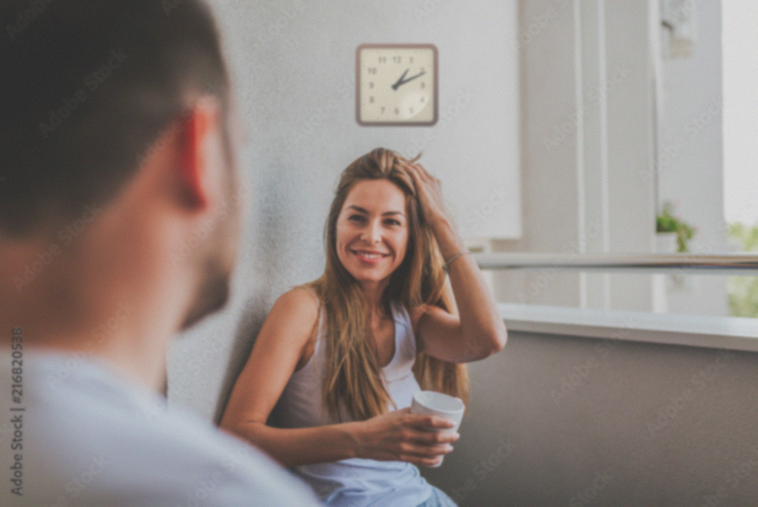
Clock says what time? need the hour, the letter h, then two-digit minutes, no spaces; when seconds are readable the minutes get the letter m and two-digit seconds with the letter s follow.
1h11
